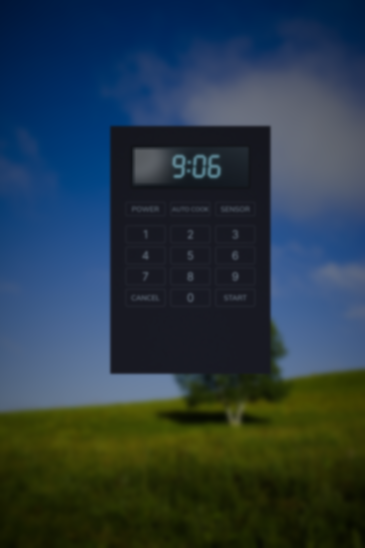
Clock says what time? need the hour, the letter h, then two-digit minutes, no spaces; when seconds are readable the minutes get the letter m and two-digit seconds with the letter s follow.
9h06
